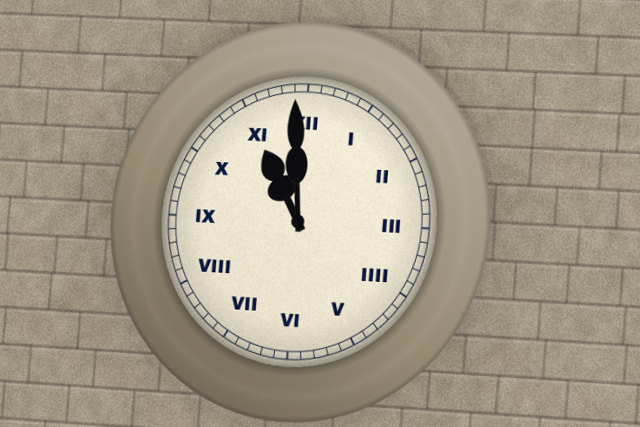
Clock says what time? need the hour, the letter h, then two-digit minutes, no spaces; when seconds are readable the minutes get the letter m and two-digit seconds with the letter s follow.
10h59
